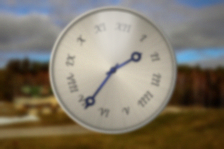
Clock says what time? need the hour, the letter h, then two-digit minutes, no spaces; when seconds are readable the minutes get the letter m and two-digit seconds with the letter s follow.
1h34
